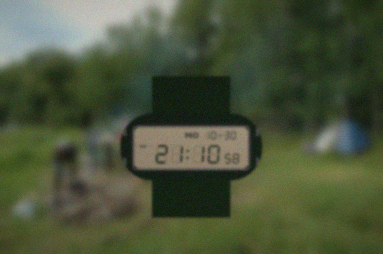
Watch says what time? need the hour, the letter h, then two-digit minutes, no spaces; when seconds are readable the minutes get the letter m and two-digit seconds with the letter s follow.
21h10
